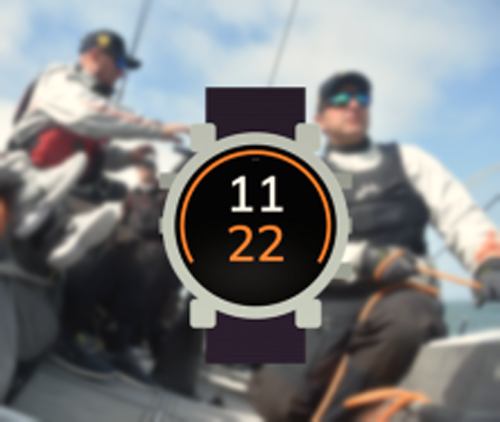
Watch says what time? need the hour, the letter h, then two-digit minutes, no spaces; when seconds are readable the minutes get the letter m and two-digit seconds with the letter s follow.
11h22
